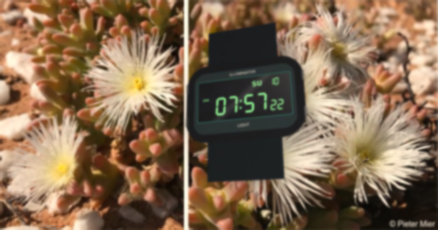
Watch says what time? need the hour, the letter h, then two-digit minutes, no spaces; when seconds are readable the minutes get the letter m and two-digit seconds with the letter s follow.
7h57
